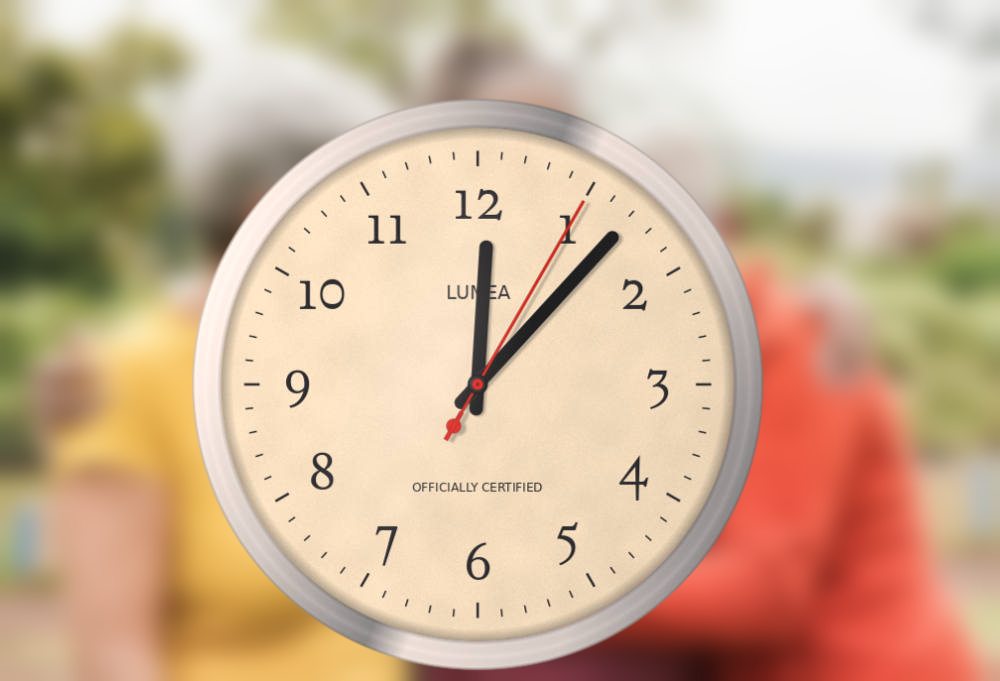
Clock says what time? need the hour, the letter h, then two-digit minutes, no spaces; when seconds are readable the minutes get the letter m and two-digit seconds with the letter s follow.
12h07m05s
